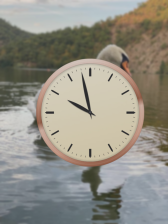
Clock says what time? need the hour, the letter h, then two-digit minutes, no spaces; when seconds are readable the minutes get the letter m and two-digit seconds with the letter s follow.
9h58
